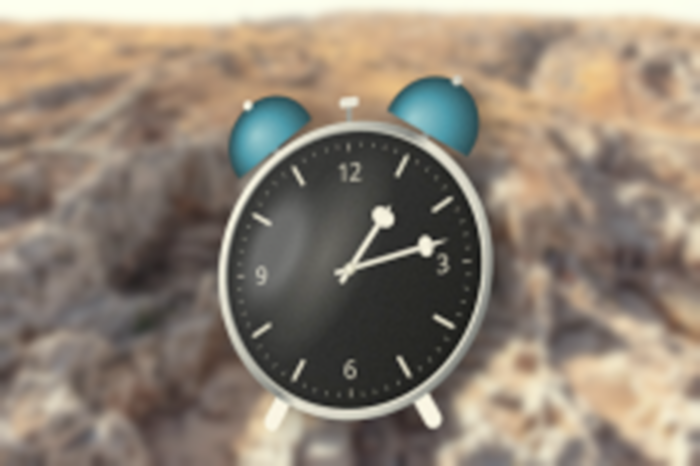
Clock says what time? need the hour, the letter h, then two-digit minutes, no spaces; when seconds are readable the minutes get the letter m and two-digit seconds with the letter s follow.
1h13
